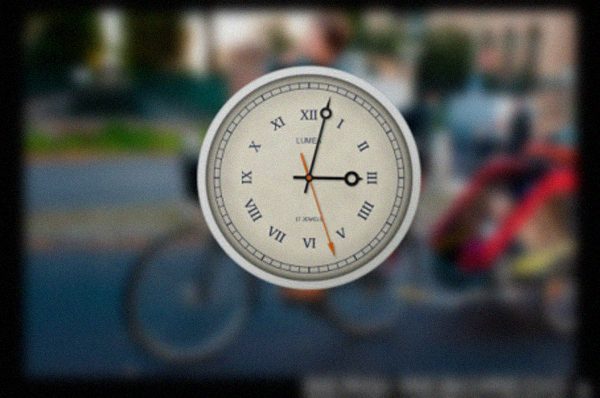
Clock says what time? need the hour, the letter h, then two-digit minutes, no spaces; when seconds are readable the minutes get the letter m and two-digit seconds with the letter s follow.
3h02m27s
